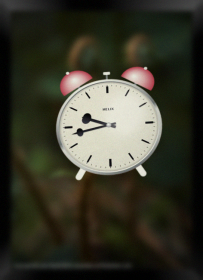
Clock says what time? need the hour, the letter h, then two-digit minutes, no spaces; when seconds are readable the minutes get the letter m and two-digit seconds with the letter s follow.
9h43
